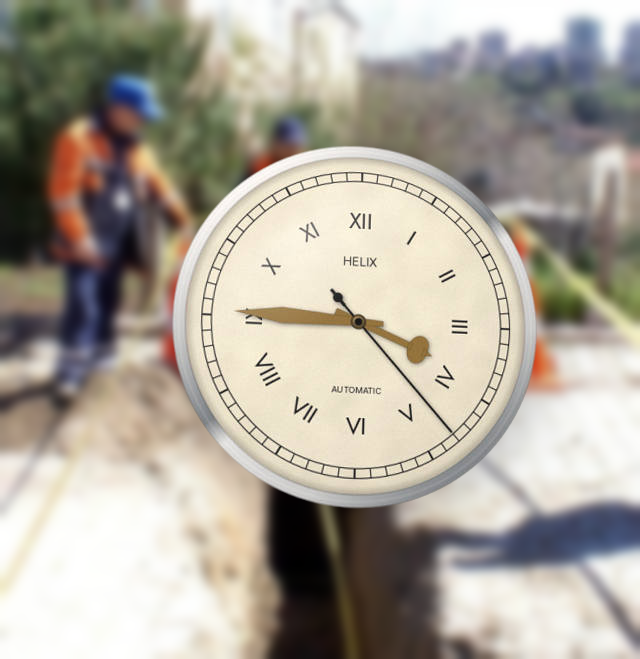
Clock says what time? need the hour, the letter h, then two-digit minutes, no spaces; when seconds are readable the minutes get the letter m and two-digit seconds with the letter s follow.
3h45m23s
